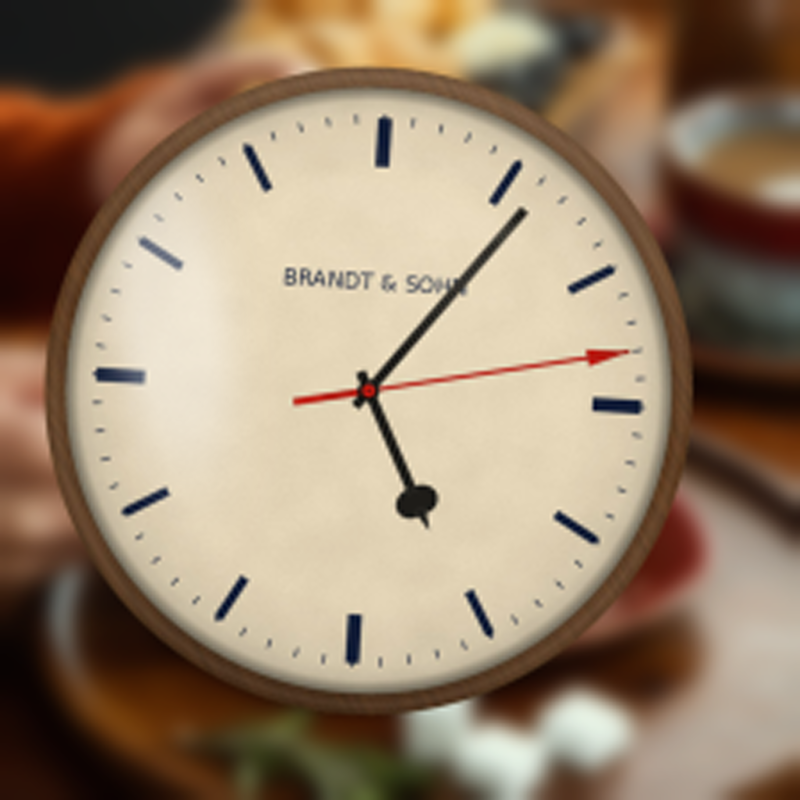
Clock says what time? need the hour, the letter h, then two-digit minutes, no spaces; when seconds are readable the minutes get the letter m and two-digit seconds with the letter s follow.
5h06m13s
